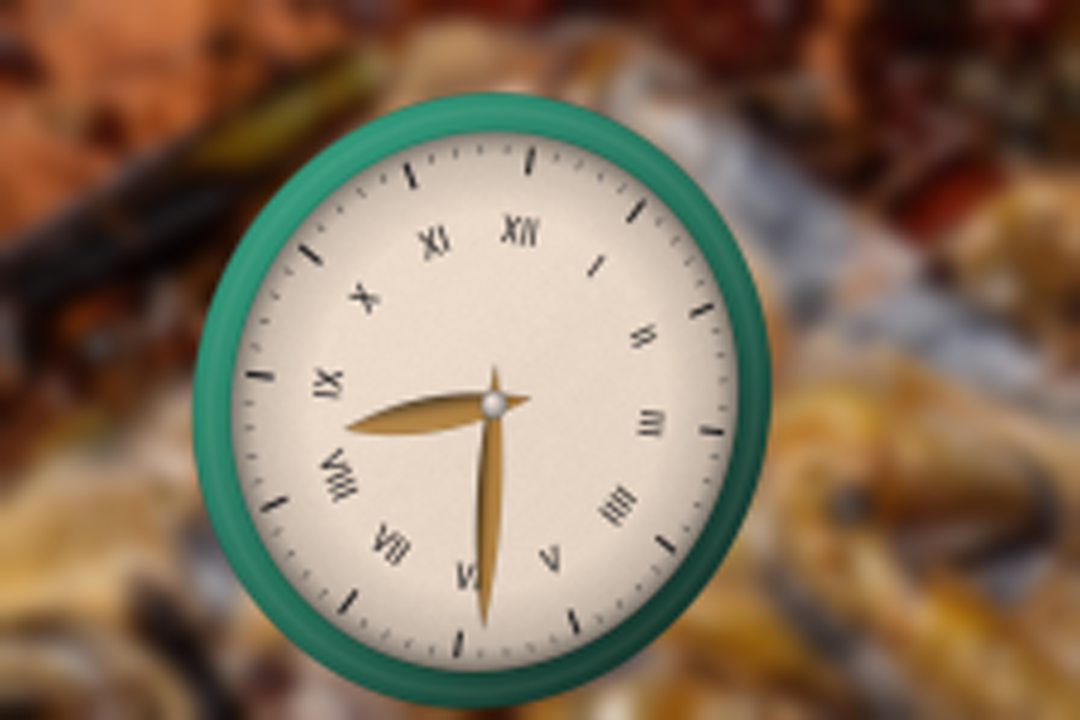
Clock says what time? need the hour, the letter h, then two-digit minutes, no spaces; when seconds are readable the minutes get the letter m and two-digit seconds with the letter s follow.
8h29
